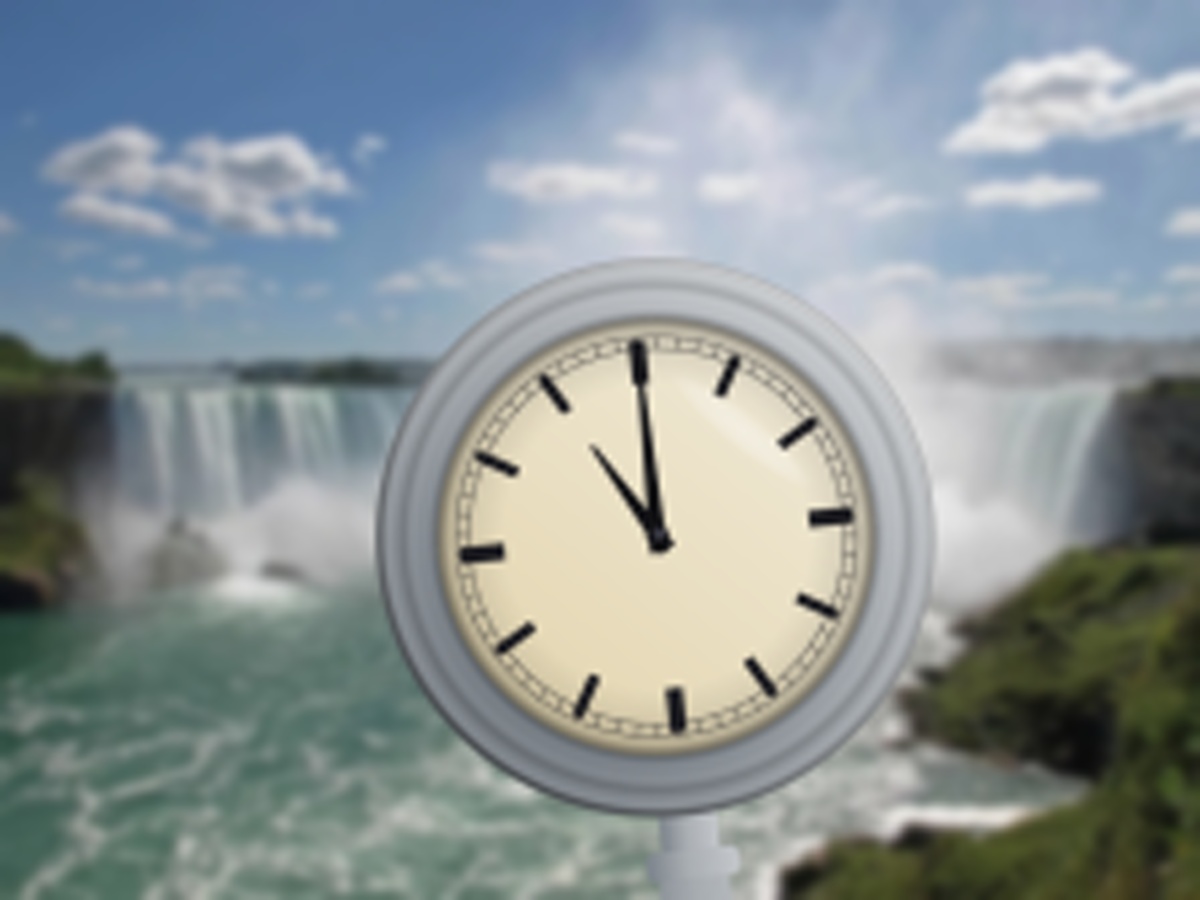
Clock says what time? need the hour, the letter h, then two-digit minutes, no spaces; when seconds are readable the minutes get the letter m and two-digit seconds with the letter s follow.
11h00
